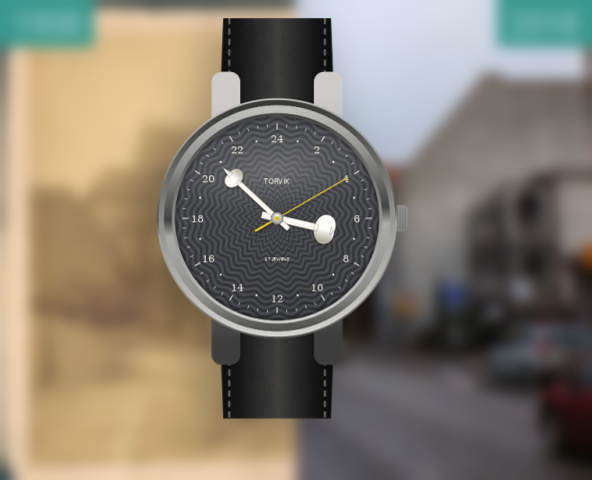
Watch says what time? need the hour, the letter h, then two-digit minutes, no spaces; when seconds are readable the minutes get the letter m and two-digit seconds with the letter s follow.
6h52m10s
